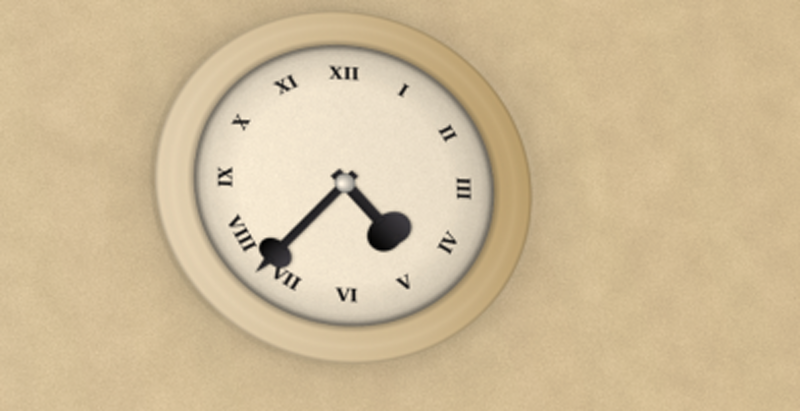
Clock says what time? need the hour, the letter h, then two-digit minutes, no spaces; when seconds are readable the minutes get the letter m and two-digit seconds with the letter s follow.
4h37
